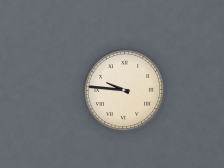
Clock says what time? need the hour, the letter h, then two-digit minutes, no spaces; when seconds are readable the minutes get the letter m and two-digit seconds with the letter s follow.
9h46
